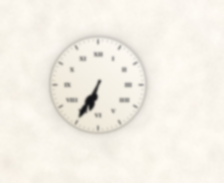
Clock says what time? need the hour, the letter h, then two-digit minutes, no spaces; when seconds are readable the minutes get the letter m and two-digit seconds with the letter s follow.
6h35
